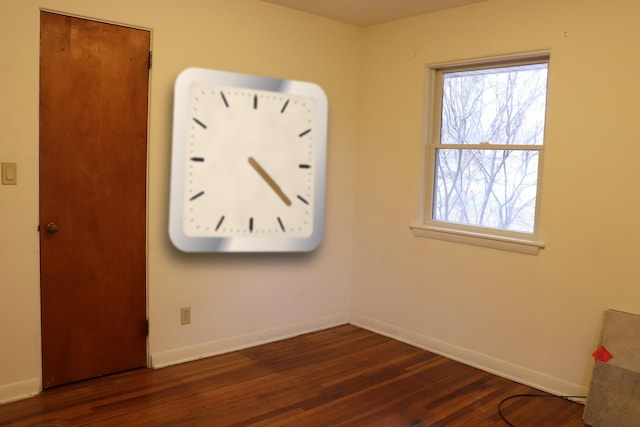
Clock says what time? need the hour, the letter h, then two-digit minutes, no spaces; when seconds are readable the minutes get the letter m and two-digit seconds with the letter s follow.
4h22
